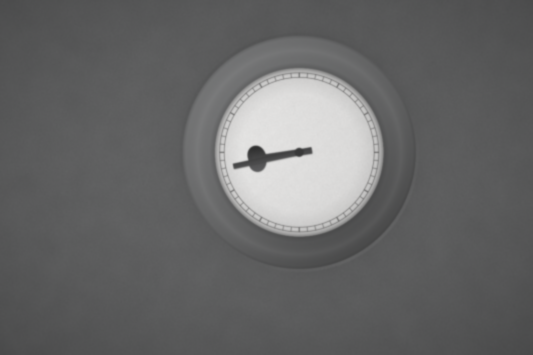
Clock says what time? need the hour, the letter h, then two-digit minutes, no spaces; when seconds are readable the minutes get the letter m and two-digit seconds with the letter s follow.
8h43
